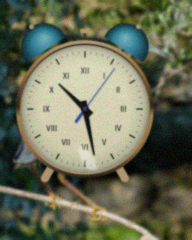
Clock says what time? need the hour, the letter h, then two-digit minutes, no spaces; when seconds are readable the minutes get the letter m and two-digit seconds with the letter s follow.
10h28m06s
